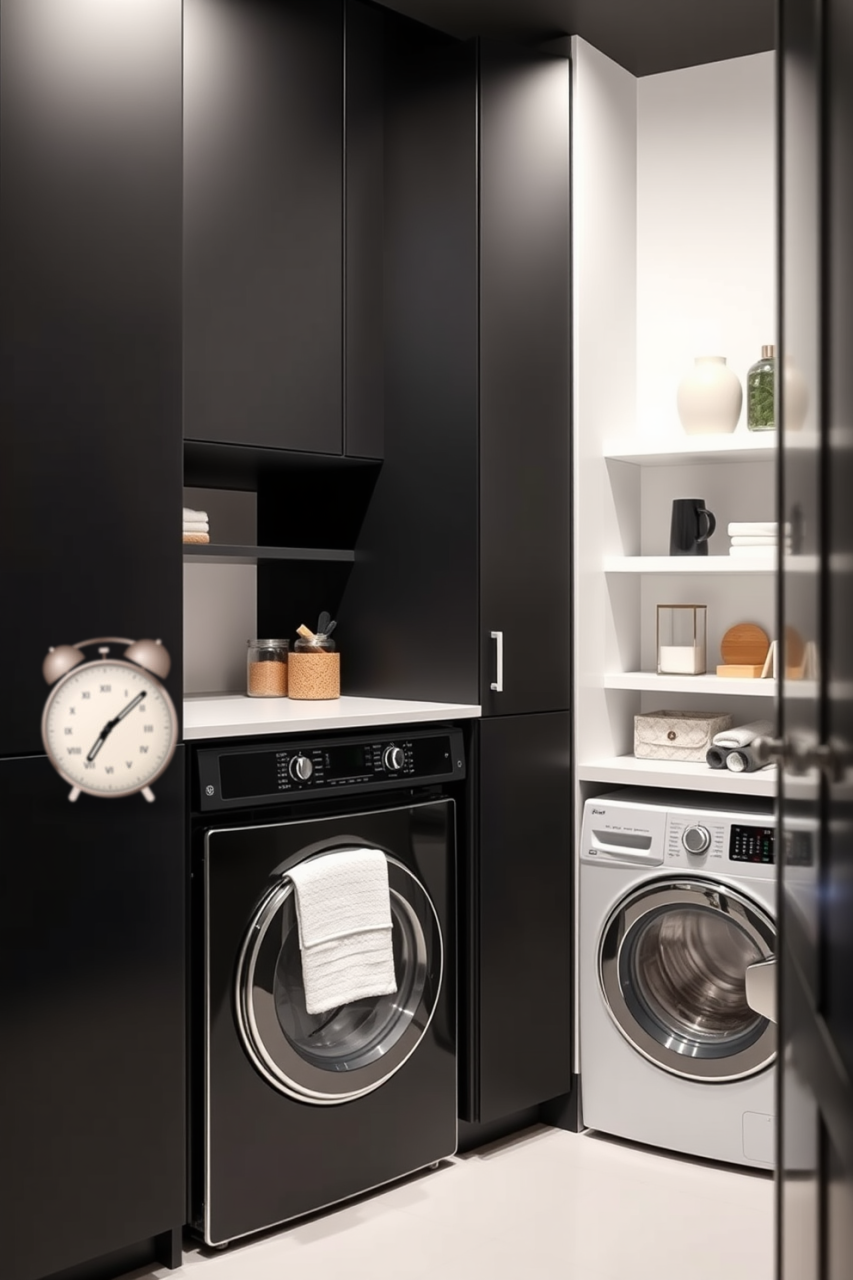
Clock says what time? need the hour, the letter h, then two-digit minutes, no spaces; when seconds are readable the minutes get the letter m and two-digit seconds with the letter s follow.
7h08
